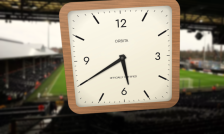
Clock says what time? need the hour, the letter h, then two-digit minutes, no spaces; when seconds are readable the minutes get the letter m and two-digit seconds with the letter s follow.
5h40
